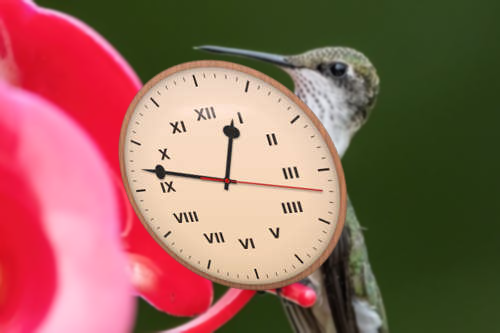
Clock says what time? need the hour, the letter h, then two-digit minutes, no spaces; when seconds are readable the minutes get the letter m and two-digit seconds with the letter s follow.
12h47m17s
